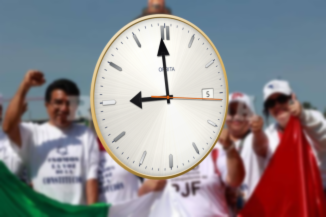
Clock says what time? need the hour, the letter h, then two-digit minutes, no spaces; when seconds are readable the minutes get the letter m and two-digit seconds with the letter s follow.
8h59m16s
